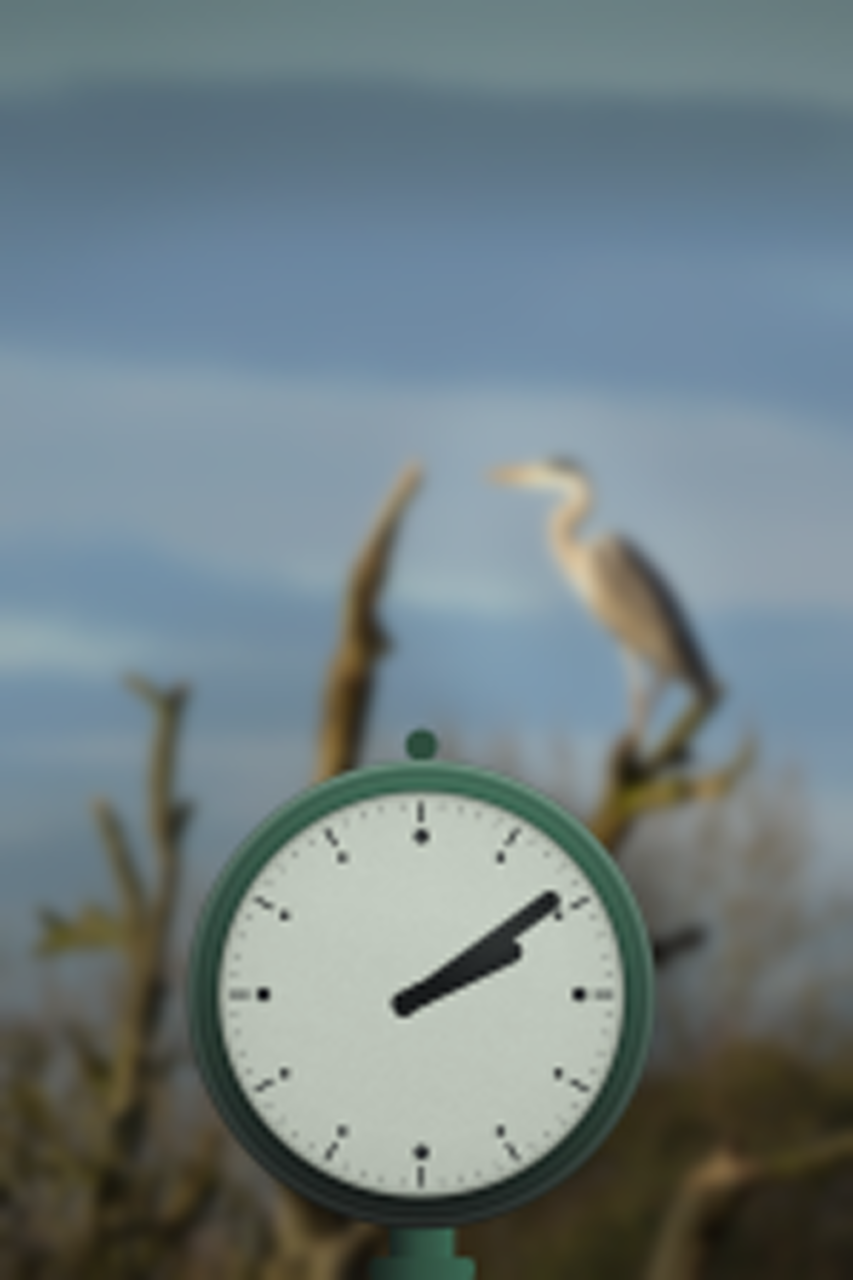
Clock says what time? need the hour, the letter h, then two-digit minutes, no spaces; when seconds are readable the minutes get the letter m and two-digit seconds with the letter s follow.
2h09
